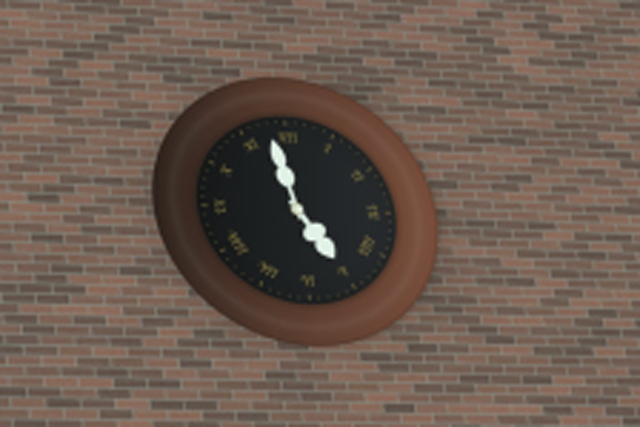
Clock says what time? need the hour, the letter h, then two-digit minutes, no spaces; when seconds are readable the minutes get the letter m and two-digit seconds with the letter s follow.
4h58
